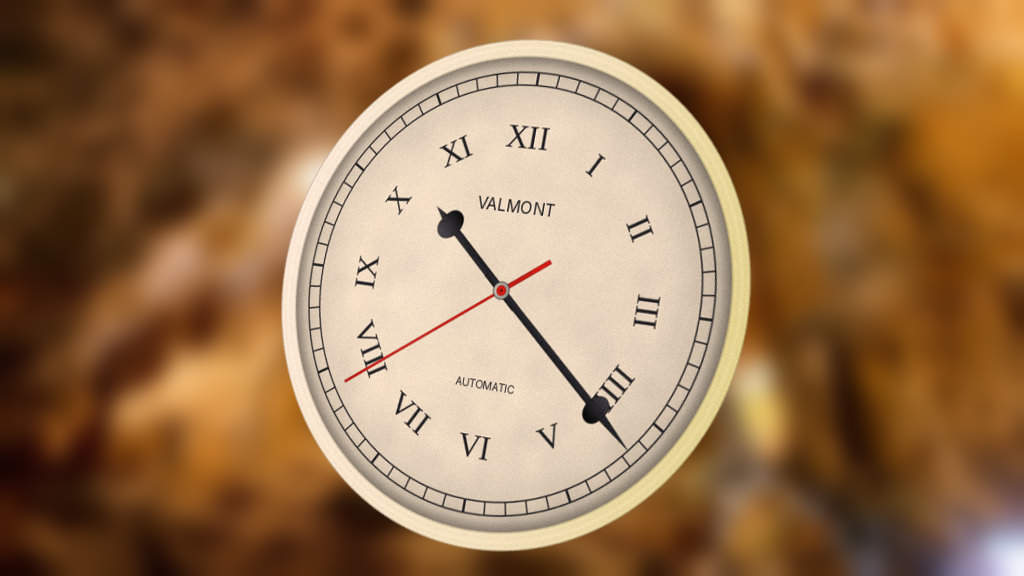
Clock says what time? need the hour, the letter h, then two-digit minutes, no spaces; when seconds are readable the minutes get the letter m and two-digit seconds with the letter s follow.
10h21m39s
